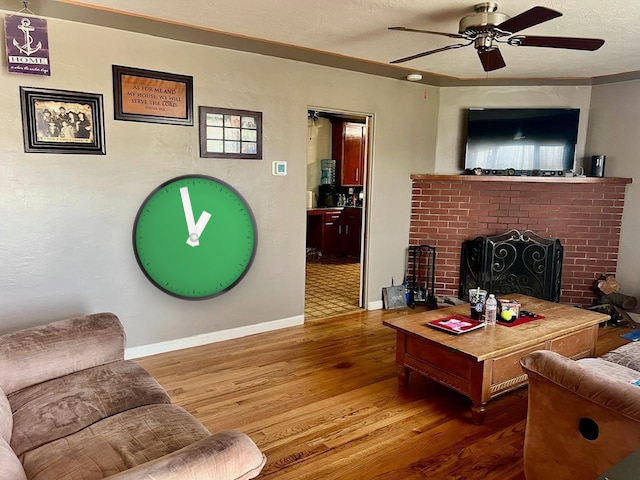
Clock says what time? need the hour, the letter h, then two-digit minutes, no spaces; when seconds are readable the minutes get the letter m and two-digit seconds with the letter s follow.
12h58
